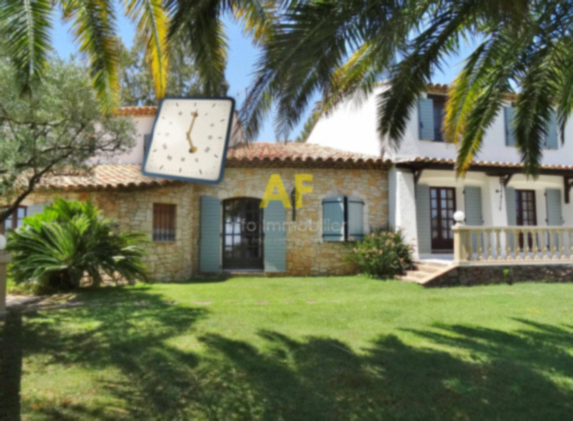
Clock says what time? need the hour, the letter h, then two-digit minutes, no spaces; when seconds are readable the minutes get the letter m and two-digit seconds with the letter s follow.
5h01
